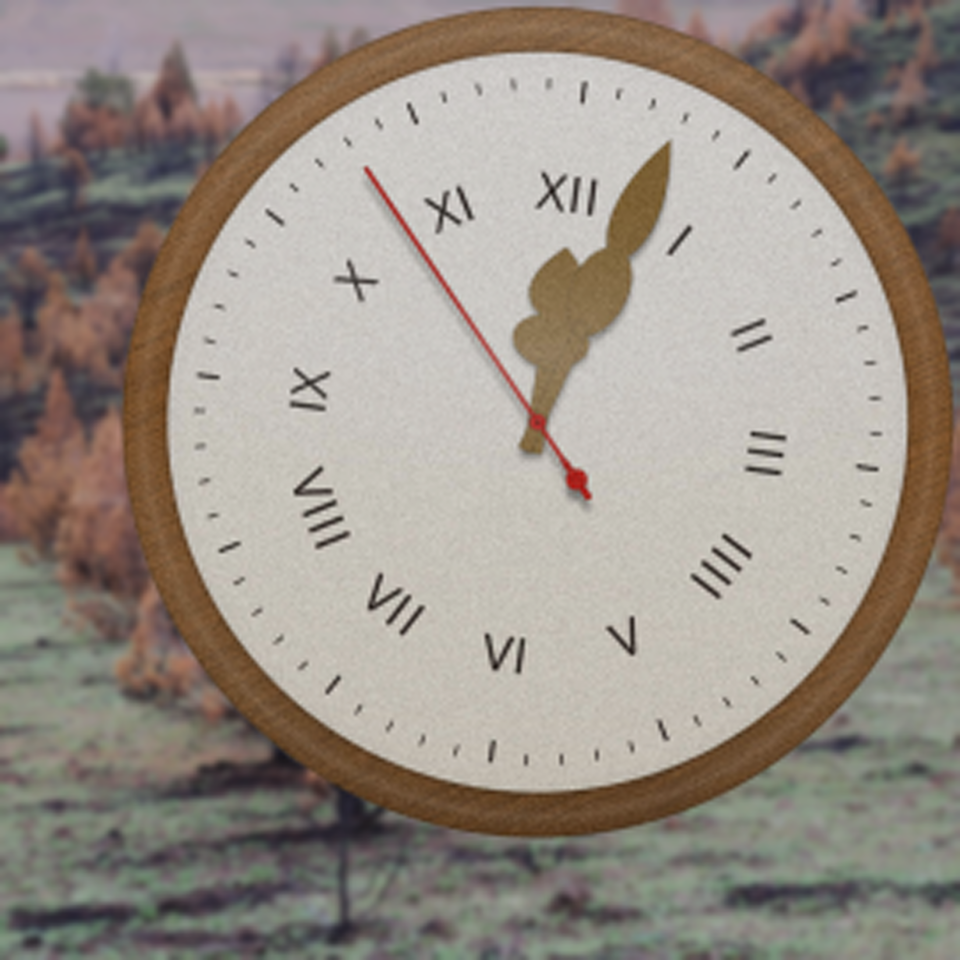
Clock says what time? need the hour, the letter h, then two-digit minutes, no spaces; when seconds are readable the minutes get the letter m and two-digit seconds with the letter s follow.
12h02m53s
